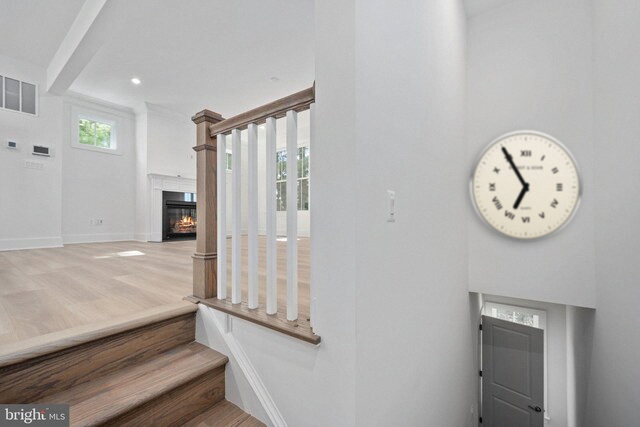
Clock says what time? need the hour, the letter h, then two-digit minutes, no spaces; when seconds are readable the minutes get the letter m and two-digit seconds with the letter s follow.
6h55
